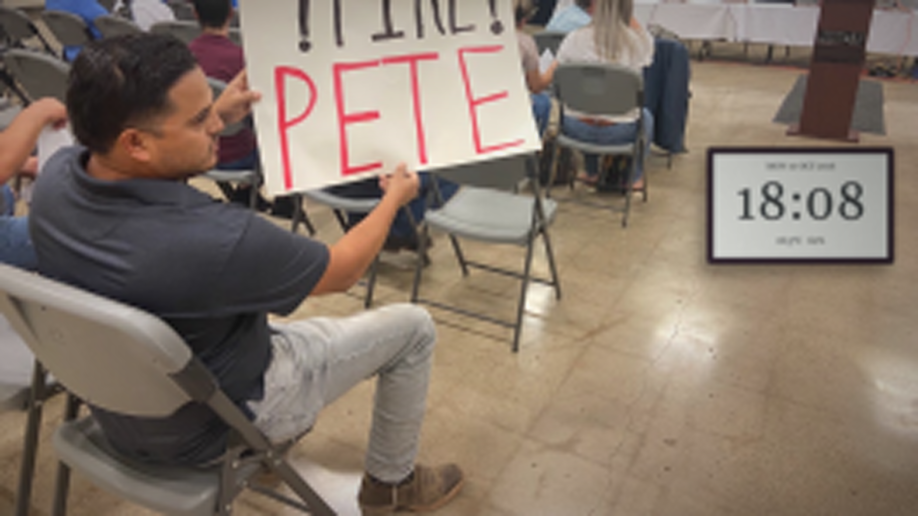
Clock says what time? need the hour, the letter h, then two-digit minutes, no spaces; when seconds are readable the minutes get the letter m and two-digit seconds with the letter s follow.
18h08
